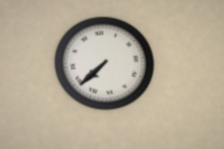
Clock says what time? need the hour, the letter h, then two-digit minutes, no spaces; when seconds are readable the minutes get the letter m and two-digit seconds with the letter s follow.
7h39
